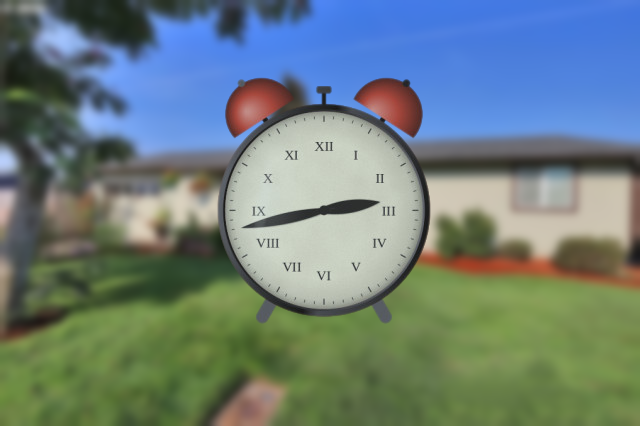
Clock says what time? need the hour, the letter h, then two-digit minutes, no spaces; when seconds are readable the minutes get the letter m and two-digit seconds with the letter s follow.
2h43
